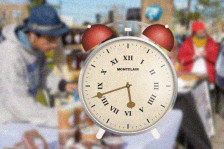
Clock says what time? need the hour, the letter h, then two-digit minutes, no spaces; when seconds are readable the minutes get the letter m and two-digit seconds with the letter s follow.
5h42
